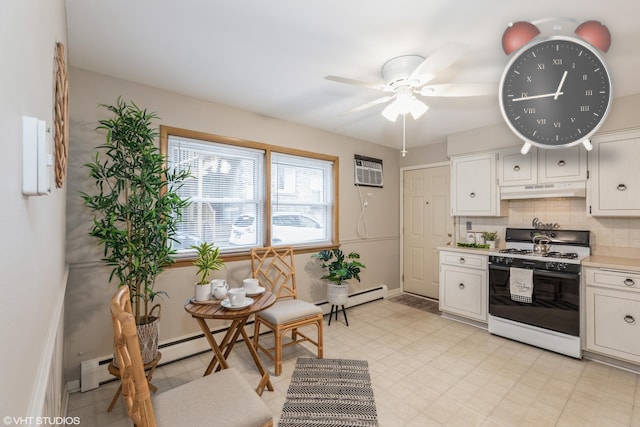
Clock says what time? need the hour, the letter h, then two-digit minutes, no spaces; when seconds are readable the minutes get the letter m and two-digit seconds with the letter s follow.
12h44
